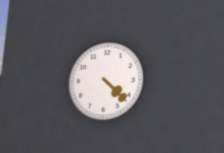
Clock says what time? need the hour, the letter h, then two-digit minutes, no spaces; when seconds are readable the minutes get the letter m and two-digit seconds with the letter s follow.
4h22
